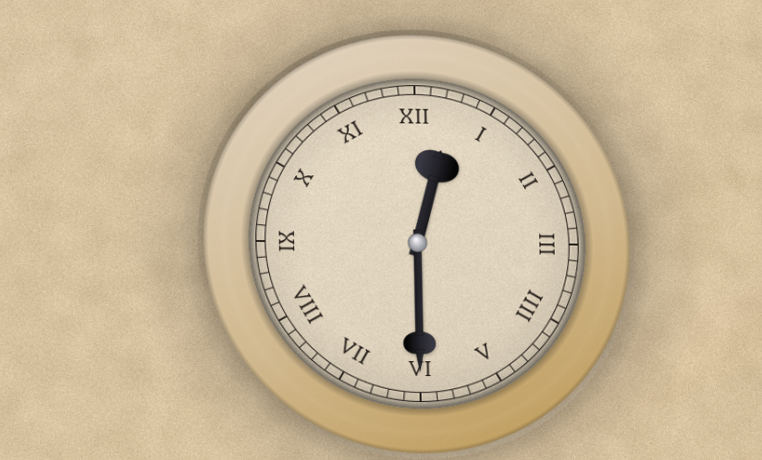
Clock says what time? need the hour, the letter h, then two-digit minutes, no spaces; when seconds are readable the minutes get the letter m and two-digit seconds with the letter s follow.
12h30
